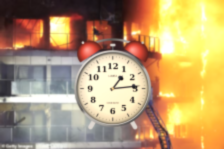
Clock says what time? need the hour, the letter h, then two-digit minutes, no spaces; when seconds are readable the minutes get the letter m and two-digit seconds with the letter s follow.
1h14
